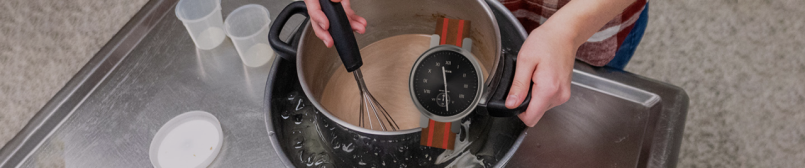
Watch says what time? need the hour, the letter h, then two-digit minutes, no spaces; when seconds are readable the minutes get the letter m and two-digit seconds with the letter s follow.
11h28
